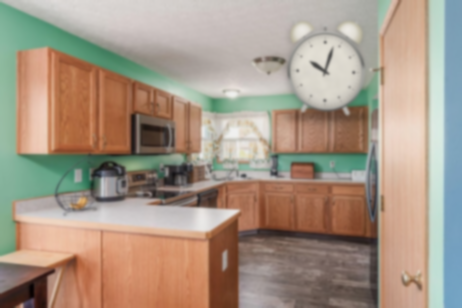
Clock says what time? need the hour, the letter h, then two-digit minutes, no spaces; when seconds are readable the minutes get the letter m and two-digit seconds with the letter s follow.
10h03
